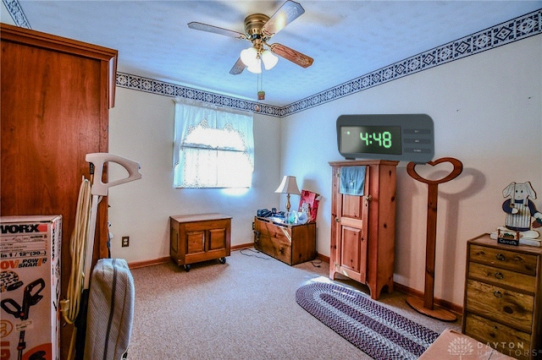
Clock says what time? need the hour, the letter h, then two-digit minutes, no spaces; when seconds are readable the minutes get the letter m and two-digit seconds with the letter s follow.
4h48
